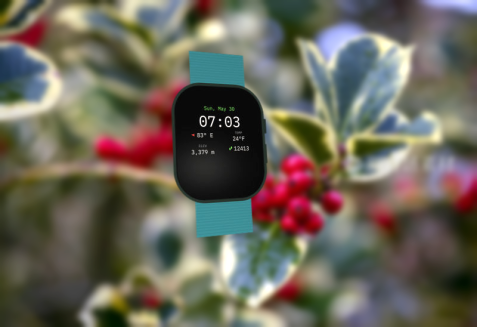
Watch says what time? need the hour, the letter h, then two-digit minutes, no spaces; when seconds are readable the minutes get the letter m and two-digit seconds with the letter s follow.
7h03
